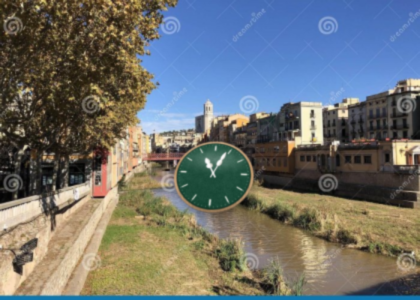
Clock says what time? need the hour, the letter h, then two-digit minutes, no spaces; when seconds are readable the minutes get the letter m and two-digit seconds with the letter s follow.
11h04
